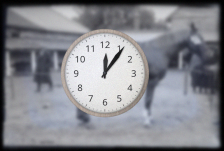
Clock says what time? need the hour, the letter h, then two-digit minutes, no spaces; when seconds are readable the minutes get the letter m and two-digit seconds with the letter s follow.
12h06
